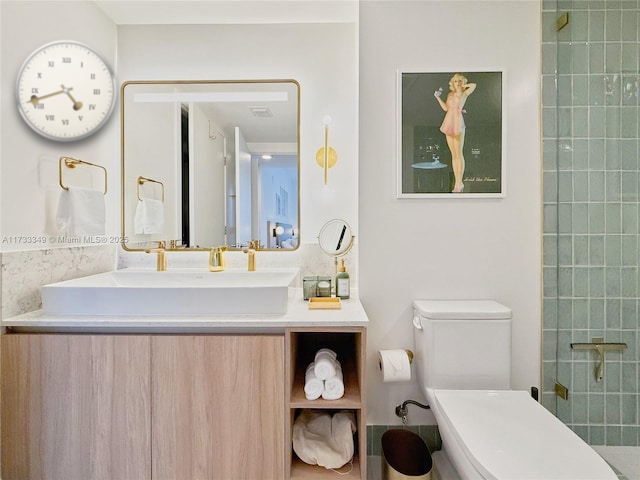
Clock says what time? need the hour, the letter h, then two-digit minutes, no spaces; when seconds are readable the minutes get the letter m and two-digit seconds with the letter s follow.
4h42
